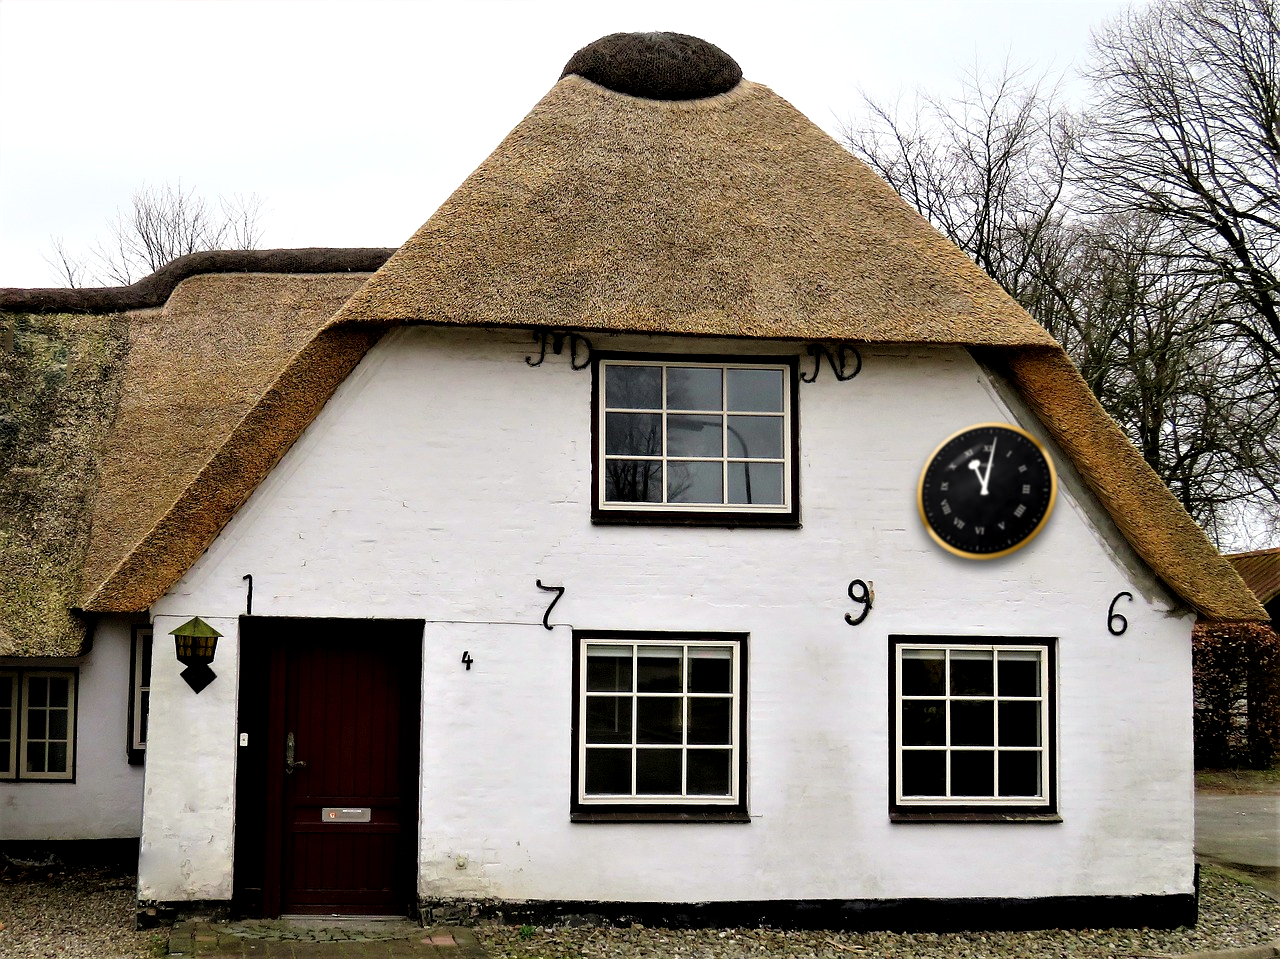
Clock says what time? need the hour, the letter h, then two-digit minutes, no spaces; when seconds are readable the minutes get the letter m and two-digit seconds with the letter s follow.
11h01
